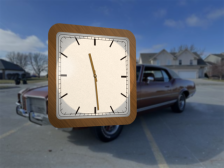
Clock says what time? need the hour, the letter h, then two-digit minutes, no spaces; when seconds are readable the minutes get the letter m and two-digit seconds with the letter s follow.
11h29
